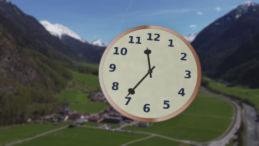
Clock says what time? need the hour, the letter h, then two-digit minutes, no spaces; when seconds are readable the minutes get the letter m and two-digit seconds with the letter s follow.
11h36
